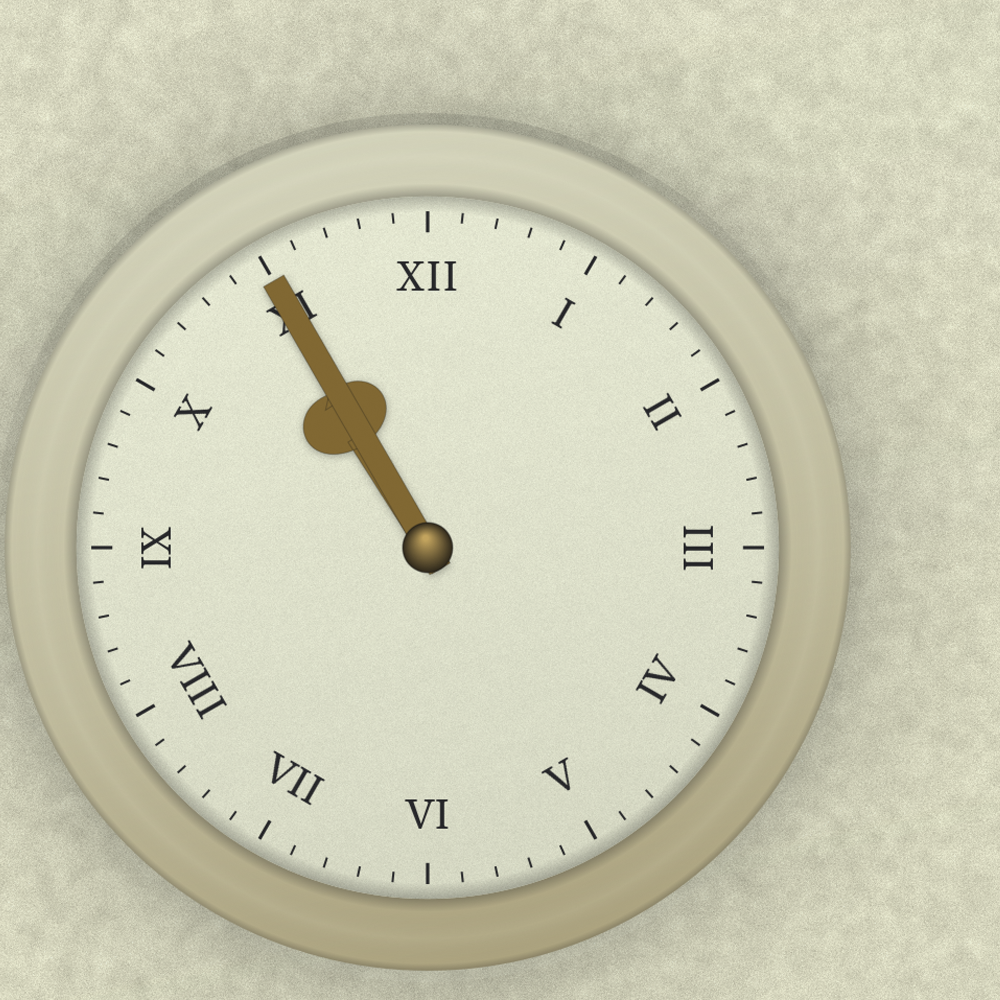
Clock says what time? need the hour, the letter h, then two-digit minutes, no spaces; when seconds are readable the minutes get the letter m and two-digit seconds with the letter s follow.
10h55
